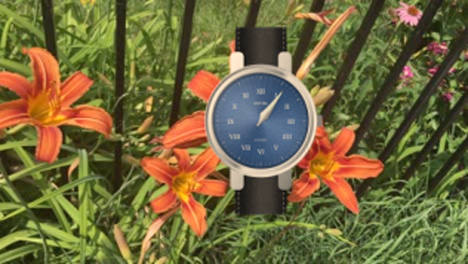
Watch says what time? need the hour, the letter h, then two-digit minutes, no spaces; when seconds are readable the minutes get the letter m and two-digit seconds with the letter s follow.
1h06
